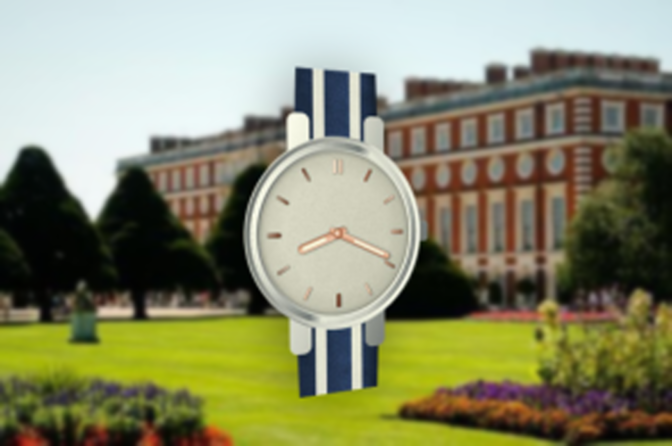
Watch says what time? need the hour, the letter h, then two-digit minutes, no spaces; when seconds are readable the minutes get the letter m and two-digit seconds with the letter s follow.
8h19
